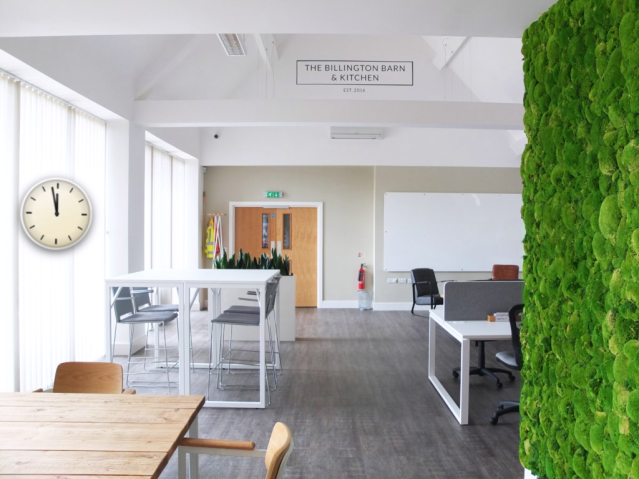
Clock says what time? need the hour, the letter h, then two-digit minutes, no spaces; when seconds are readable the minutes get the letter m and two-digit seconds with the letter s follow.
11h58
